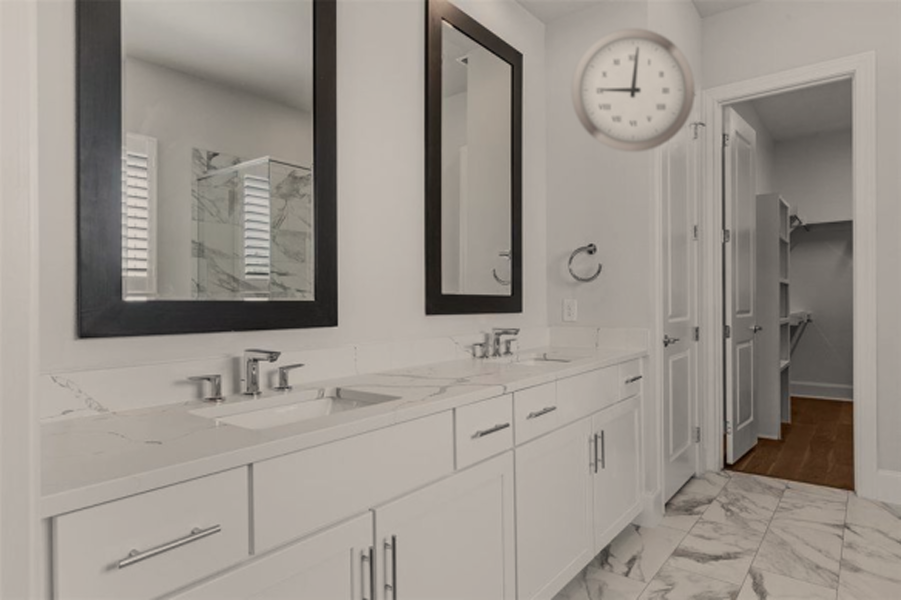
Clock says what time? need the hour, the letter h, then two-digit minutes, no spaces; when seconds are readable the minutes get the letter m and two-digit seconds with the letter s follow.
9h01
